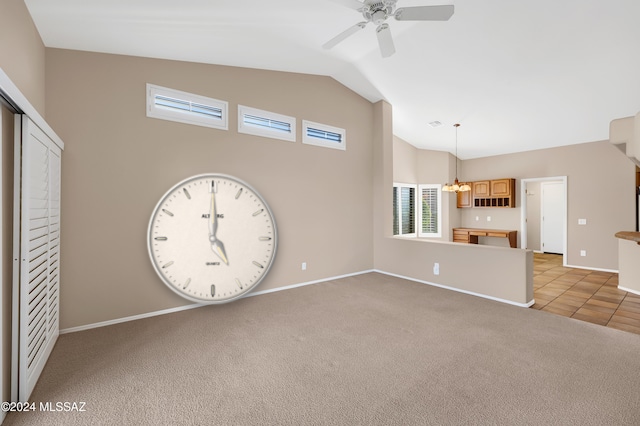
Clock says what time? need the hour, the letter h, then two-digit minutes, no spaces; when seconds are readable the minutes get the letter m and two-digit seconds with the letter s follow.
5h00
